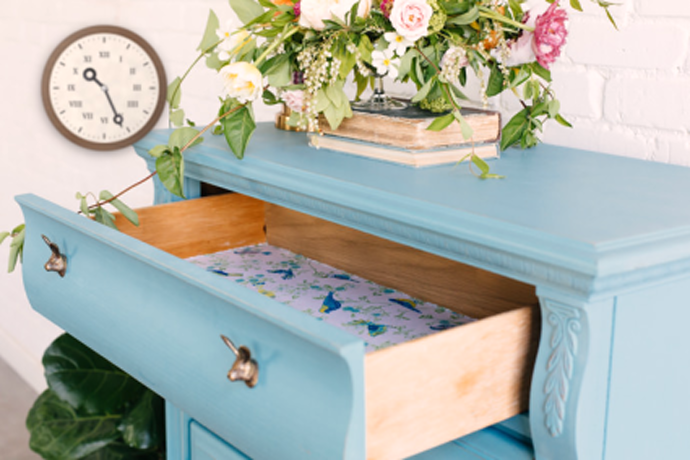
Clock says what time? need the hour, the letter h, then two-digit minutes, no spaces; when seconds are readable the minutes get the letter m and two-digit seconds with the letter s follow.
10h26
